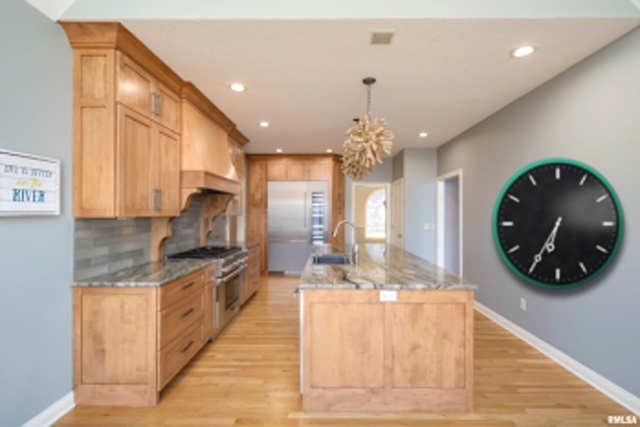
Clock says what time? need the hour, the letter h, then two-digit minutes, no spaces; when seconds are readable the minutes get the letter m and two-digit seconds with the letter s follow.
6h35
